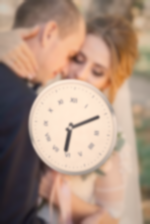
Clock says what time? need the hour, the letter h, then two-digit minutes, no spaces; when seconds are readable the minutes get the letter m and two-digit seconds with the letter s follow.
6h10
